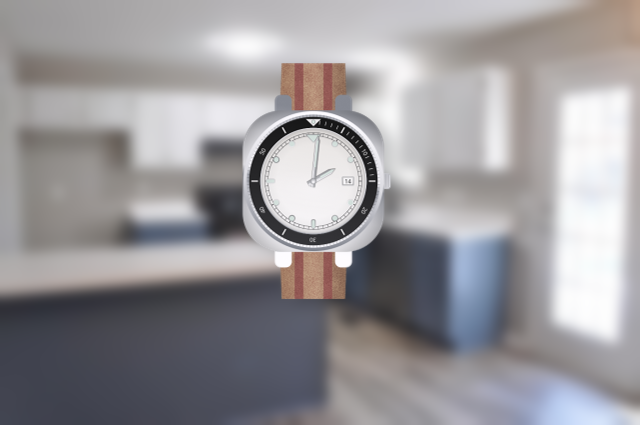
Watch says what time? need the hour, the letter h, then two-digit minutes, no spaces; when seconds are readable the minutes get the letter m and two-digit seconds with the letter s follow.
2h01
